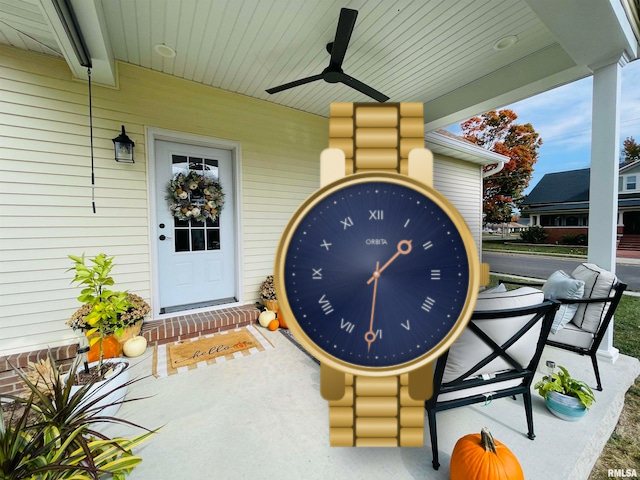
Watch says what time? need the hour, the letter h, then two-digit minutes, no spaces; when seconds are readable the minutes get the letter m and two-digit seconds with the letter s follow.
1h31
